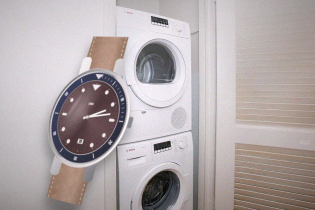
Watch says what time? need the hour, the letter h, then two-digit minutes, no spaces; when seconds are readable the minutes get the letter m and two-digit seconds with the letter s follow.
2h13
